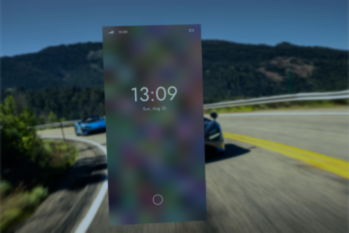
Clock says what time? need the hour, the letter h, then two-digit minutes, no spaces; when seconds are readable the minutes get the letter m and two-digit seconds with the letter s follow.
13h09
